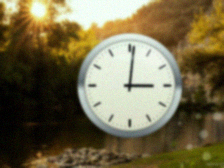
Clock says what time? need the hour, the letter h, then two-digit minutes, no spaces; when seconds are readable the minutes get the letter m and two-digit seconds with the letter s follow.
3h01
